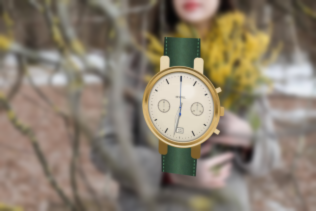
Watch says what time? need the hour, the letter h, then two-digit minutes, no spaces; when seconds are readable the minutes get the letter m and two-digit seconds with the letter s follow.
6h32
